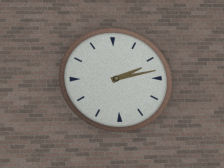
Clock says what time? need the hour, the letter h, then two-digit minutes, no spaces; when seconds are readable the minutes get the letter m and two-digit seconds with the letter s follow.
2h13
